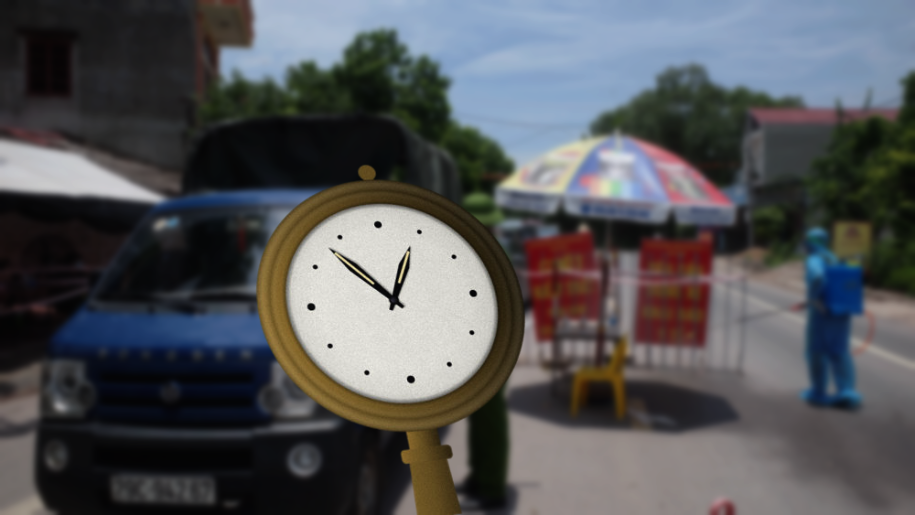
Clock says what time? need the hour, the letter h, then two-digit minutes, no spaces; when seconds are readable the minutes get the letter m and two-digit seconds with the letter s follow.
12h53
